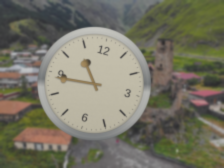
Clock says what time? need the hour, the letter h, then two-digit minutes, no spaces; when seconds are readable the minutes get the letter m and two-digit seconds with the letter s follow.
10h44
